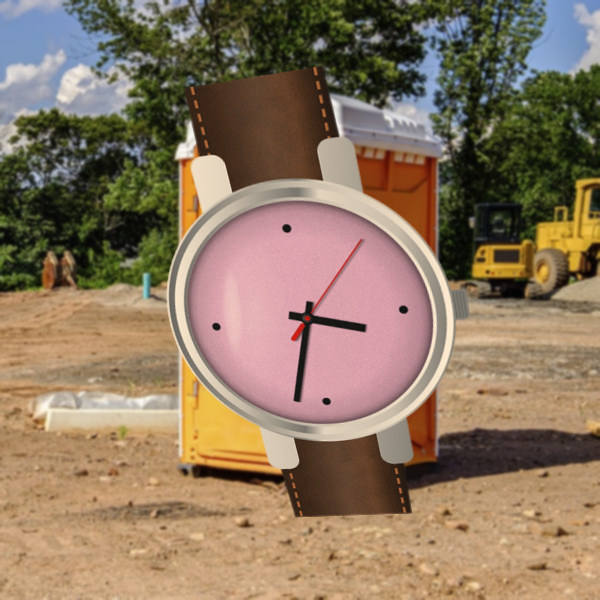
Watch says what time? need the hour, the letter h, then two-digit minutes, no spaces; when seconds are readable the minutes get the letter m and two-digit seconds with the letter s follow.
3h33m07s
